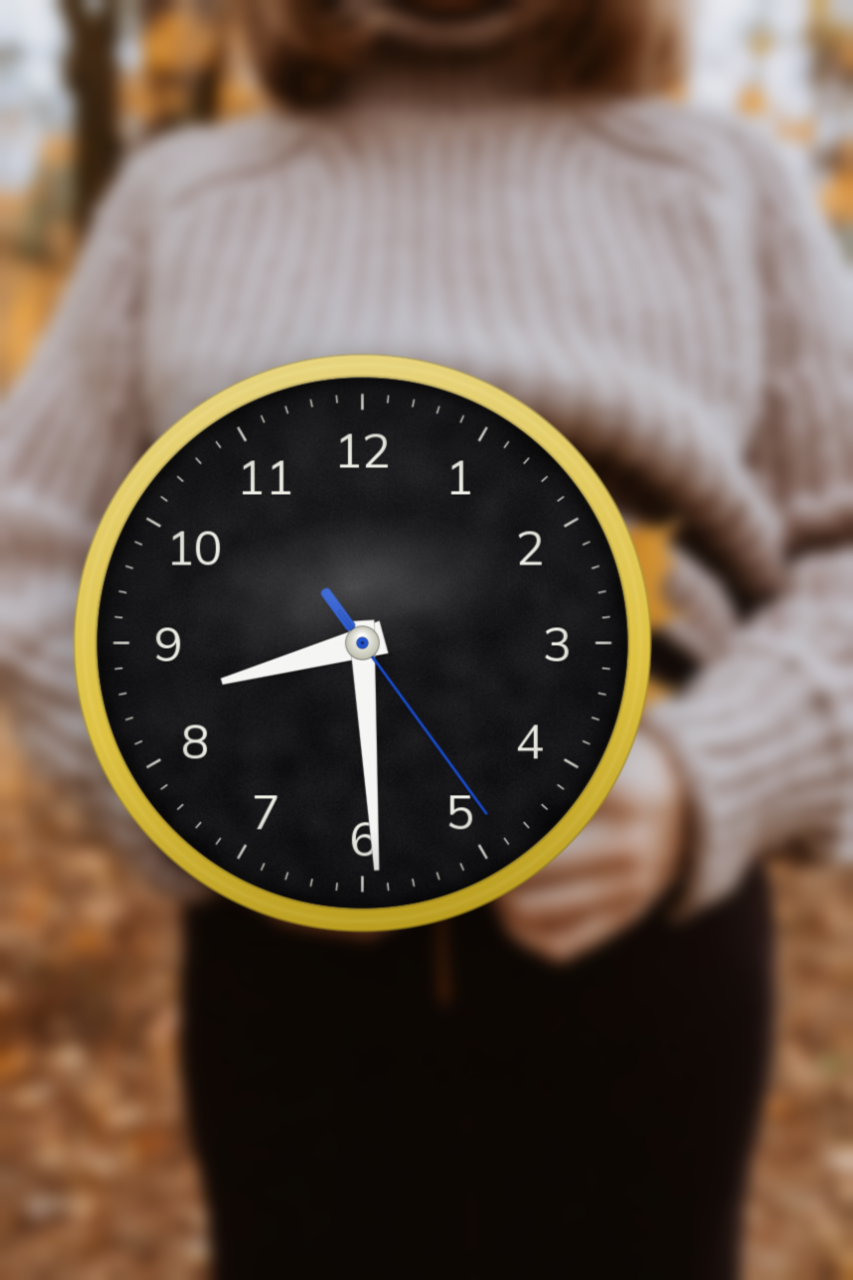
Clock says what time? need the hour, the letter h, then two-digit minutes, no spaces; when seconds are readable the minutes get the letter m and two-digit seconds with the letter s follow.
8h29m24s
